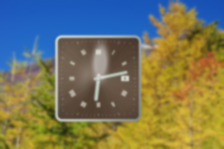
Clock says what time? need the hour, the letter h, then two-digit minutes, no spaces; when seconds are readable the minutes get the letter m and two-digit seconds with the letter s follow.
6h13
